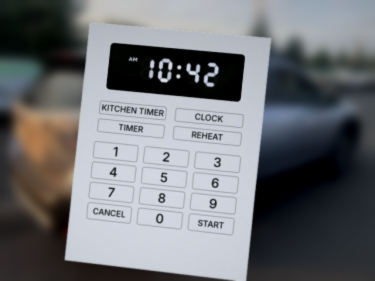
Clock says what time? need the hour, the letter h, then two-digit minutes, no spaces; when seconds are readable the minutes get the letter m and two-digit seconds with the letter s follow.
10h42
